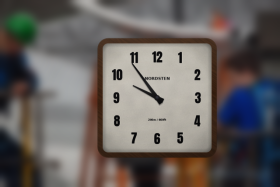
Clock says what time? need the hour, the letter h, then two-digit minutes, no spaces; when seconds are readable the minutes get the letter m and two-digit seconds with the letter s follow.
9h54
